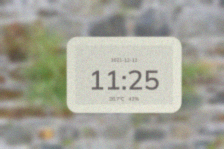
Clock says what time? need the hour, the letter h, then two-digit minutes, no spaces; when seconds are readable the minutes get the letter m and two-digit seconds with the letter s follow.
11h25
